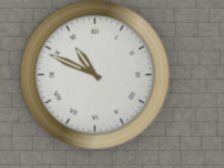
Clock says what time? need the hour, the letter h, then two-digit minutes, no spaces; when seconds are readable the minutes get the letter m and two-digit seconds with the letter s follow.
10h49
